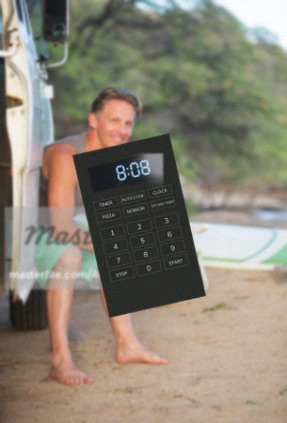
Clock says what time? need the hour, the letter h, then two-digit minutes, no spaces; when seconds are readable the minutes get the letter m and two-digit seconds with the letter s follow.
8h08
